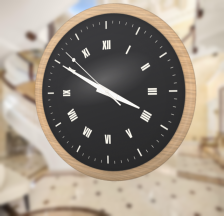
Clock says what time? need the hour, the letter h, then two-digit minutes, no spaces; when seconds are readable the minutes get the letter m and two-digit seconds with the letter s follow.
3h49m52s
